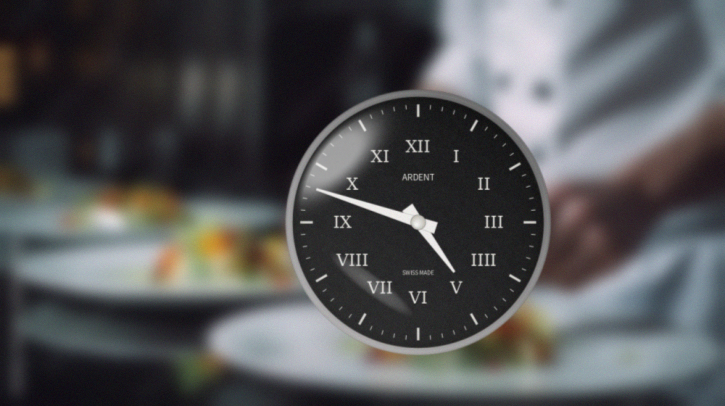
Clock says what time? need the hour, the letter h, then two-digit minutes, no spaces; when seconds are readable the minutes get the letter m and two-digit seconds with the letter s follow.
4h48
